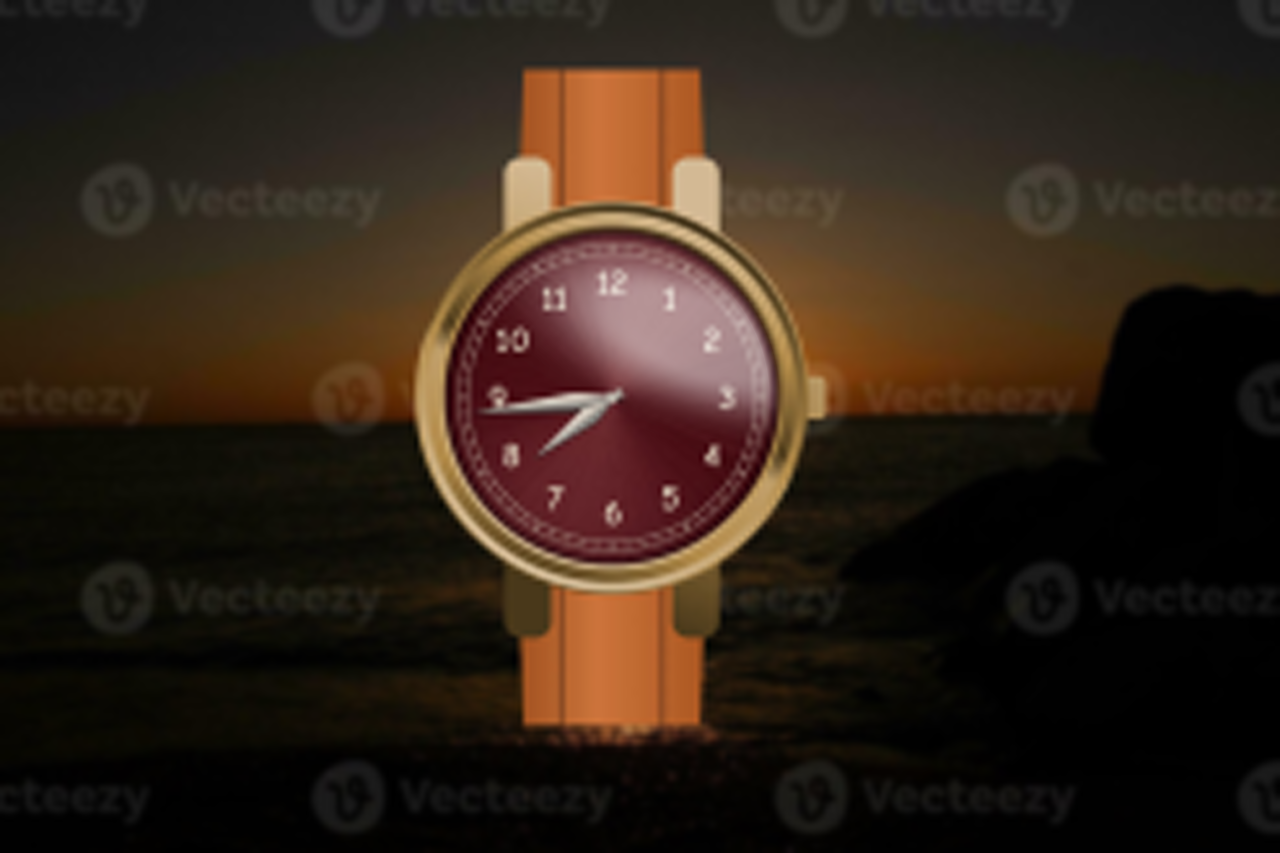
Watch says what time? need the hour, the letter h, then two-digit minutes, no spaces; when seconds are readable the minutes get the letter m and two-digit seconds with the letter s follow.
7h44
